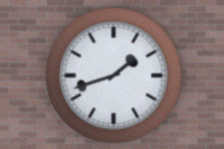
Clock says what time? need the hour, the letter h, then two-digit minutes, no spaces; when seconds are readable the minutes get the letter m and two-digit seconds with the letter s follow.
1h42
